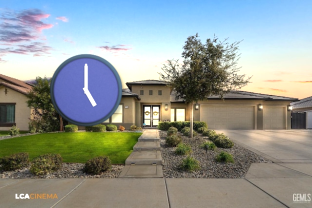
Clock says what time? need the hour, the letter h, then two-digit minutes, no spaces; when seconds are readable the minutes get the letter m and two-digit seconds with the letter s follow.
5h00
